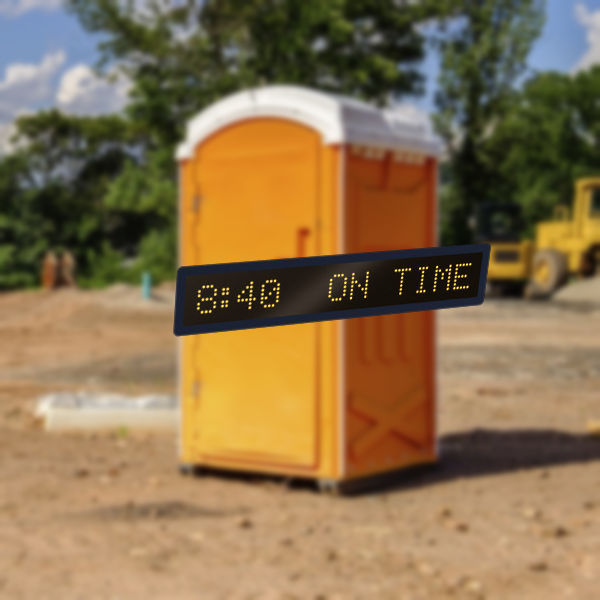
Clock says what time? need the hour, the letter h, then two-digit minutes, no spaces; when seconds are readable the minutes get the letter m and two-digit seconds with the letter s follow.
8h40
